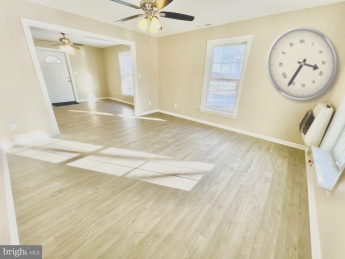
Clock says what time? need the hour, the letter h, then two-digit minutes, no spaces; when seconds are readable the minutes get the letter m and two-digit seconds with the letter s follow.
3h36
